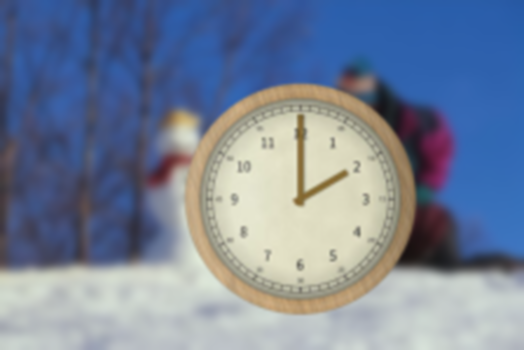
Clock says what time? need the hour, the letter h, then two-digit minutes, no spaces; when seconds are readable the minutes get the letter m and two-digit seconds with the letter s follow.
2h00
